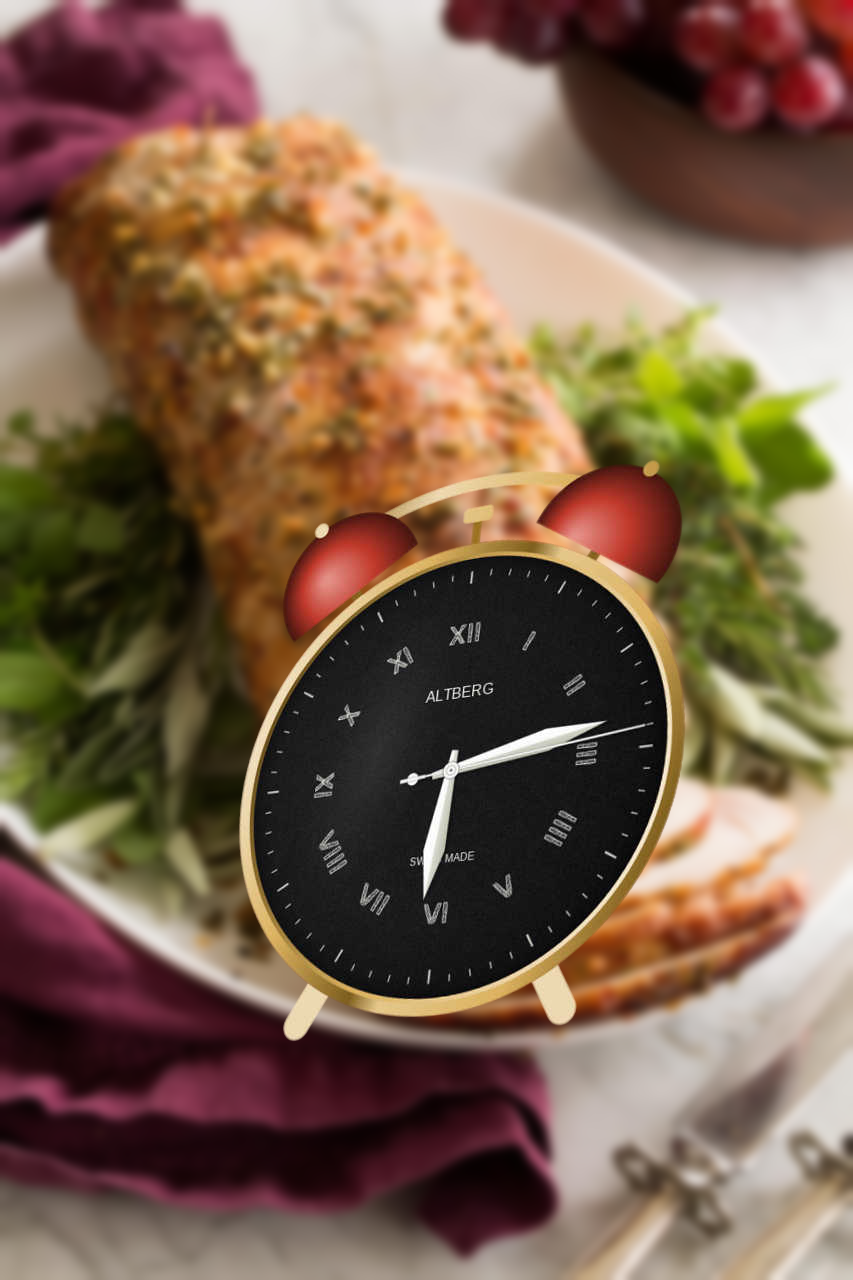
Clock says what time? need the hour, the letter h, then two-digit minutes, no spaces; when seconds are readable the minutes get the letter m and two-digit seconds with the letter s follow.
6h13m14s
